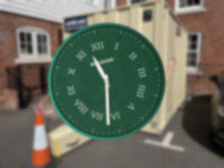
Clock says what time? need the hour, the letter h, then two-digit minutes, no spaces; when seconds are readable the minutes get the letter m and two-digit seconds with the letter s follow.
11h32
